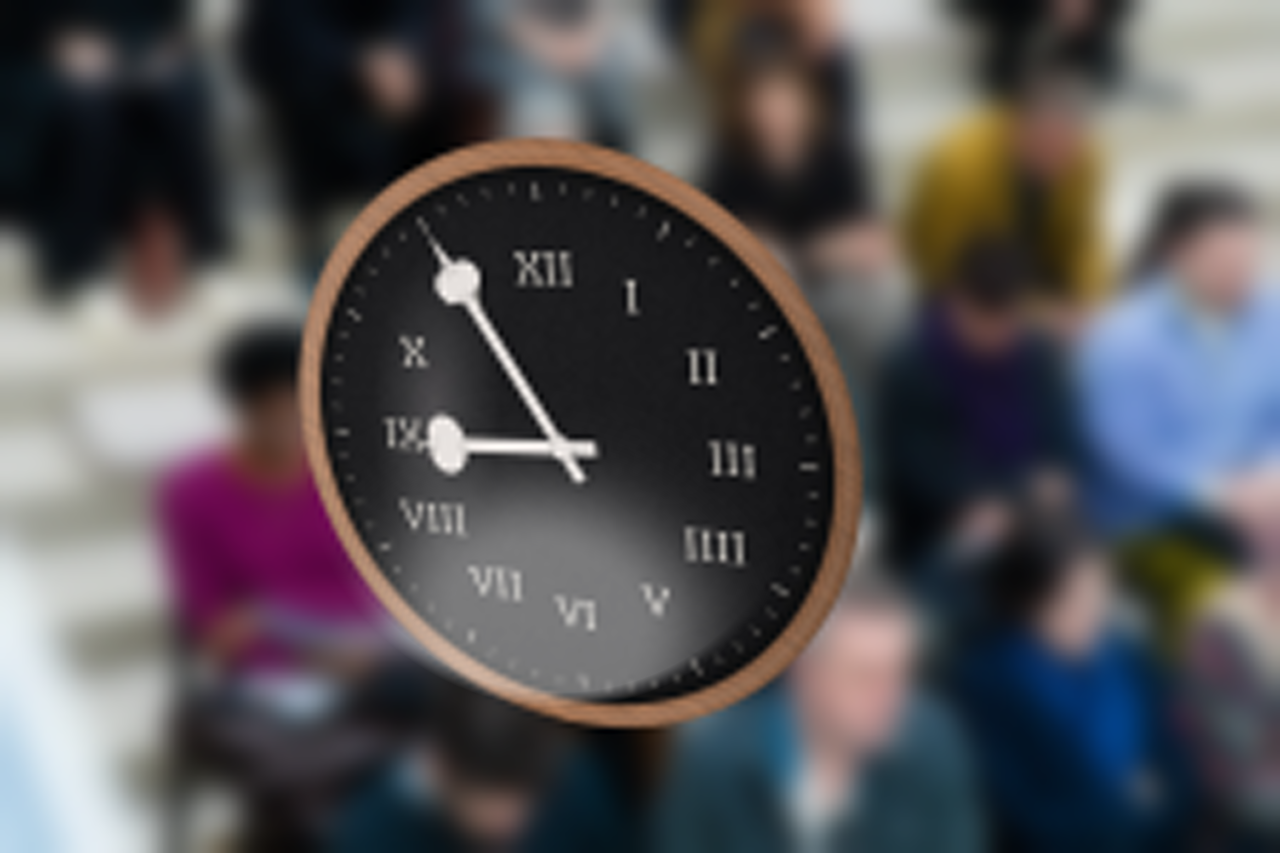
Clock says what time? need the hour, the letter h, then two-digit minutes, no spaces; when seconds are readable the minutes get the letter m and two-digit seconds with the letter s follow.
8h55
